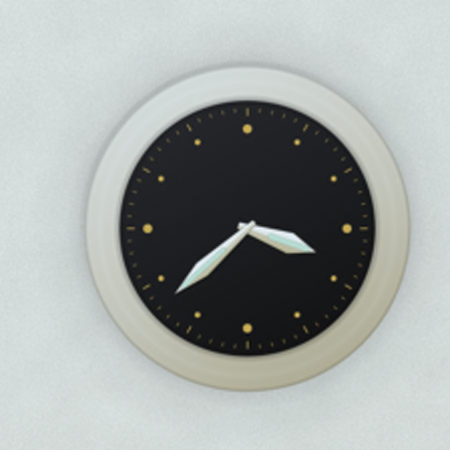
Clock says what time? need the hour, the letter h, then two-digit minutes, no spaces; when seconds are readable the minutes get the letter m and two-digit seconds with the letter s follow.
3h38
